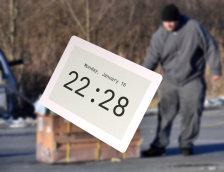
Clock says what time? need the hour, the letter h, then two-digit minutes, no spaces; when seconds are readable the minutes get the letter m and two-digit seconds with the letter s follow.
22h28
